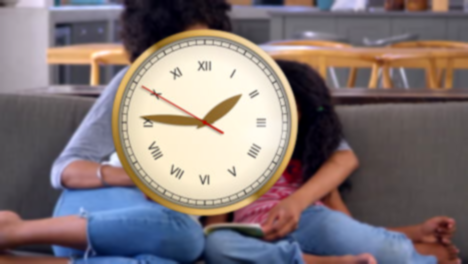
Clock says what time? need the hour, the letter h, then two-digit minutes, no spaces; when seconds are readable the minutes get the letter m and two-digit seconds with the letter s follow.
1h45m50s
